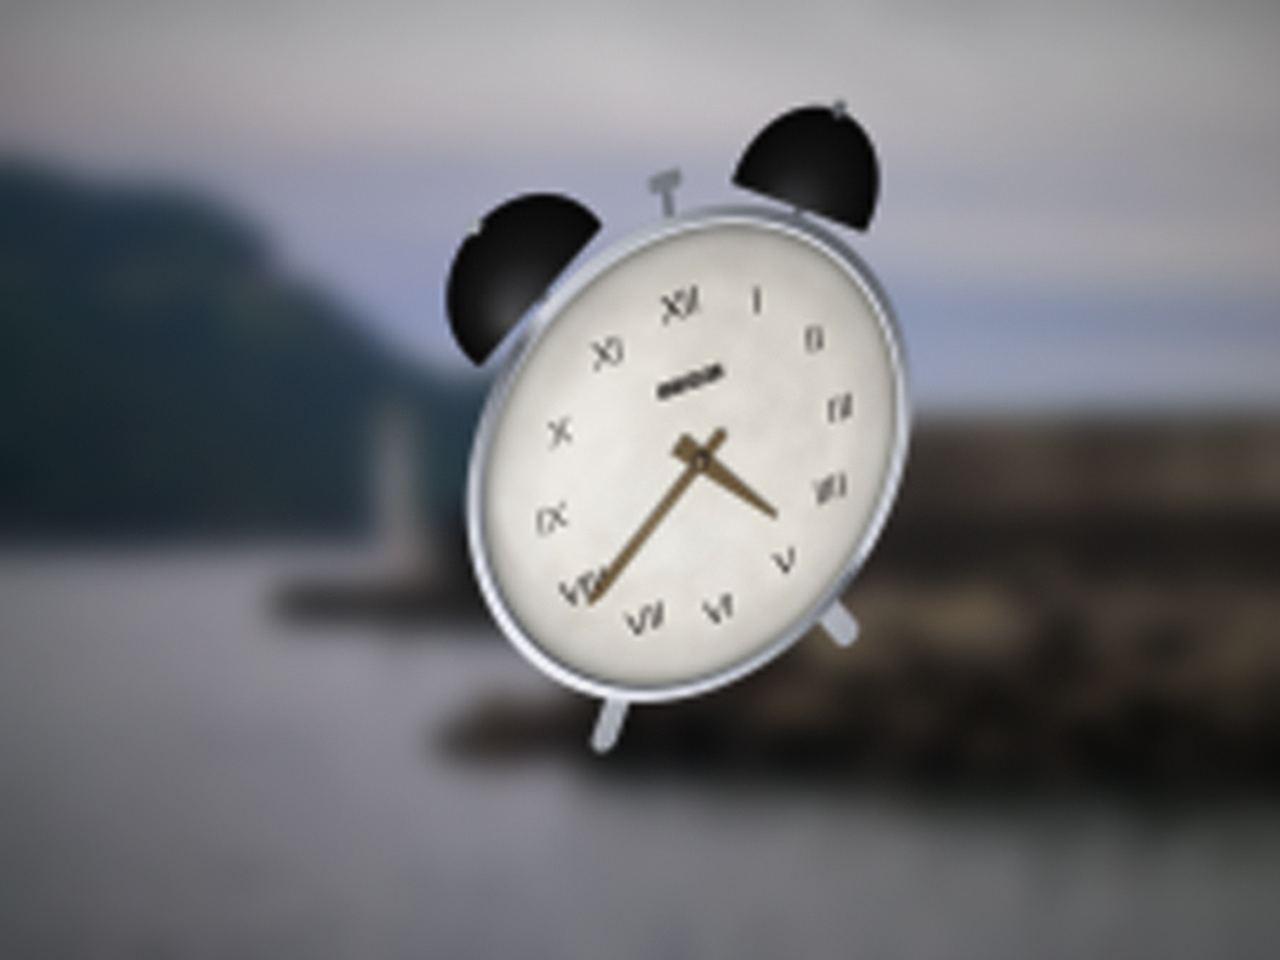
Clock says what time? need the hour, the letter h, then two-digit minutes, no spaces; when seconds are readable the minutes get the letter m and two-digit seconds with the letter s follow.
4h39
